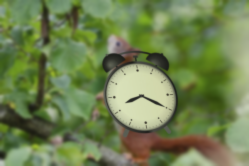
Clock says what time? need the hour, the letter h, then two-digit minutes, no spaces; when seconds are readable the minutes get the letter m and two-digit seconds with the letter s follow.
8h20
